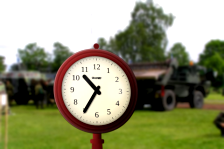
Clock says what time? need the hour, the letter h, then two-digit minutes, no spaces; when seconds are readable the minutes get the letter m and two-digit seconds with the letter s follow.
10h35
